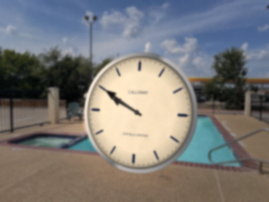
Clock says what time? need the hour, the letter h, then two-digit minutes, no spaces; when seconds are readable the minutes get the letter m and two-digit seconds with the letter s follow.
9h50
